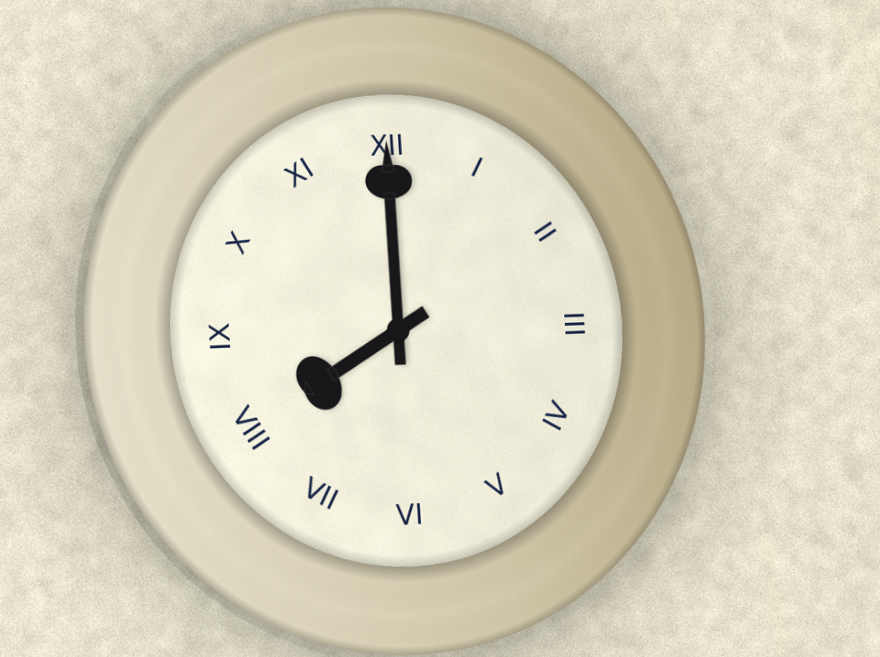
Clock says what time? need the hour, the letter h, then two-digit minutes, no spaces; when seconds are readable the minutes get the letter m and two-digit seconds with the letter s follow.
8h00
